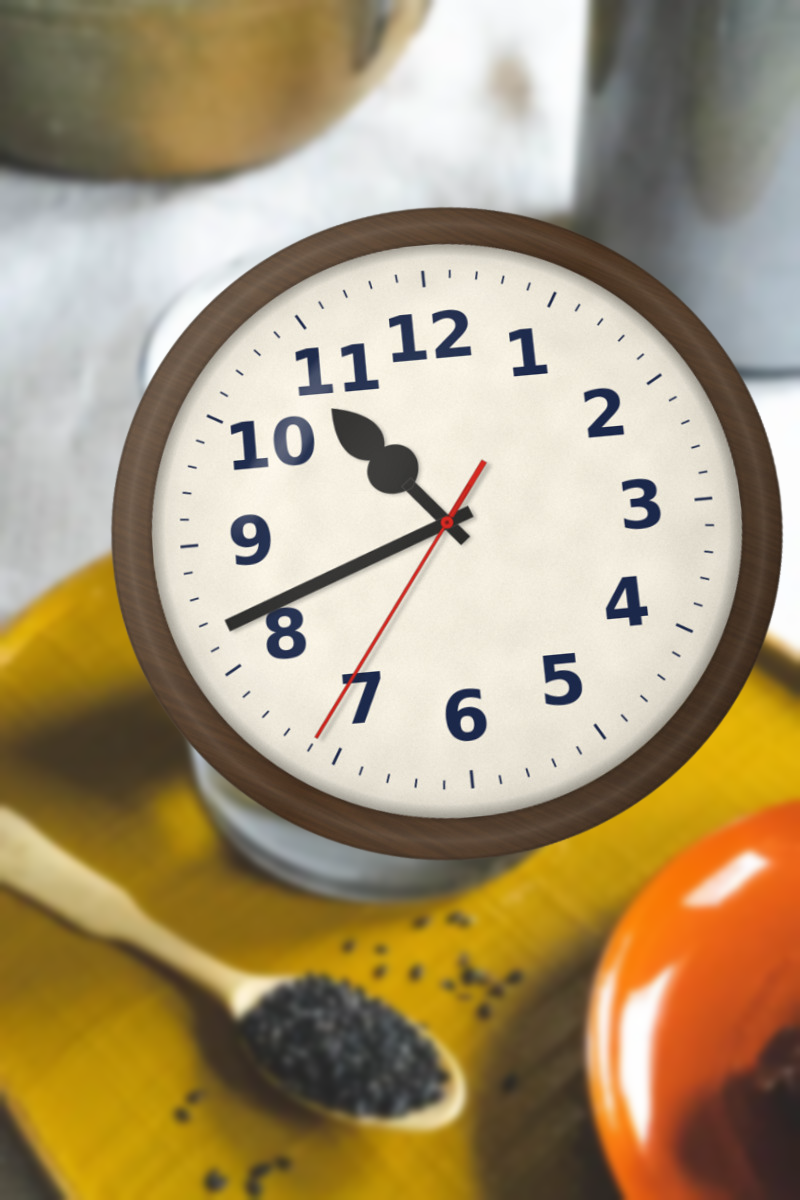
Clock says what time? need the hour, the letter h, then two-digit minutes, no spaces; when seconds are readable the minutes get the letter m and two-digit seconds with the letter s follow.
10h41m36s
